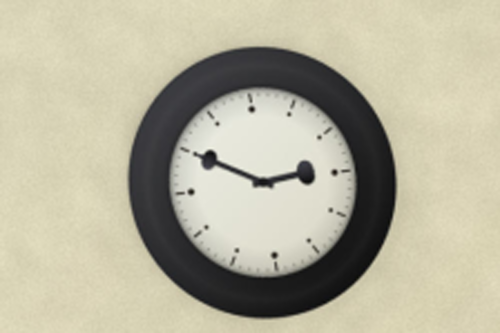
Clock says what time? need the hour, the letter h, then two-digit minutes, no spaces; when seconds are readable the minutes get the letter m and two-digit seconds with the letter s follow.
2h50
